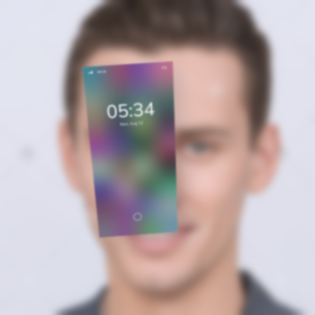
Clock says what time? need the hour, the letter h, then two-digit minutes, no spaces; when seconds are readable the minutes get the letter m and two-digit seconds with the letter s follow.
5h34
